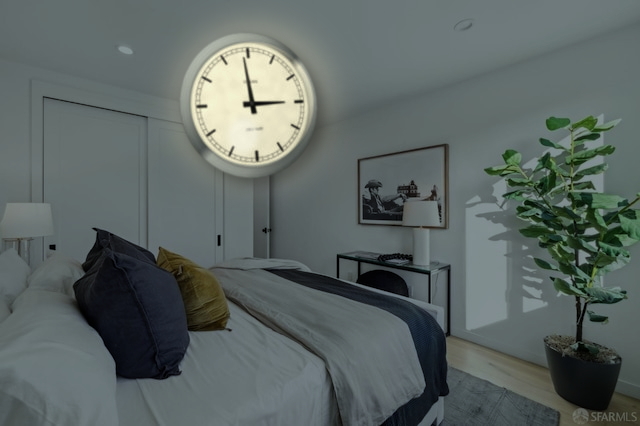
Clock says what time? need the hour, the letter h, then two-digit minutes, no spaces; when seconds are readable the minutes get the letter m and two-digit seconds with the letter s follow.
2h59
